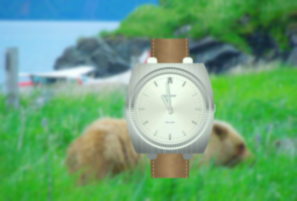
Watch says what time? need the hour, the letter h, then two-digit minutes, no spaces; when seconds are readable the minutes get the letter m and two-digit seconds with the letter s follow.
10h59
